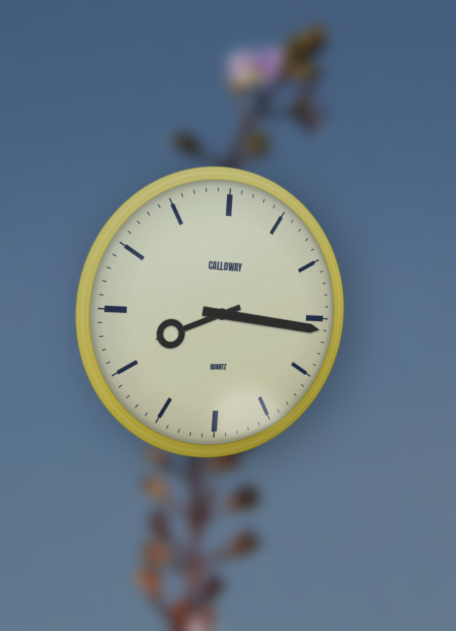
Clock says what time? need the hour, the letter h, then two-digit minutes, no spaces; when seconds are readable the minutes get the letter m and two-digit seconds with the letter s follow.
8h16
